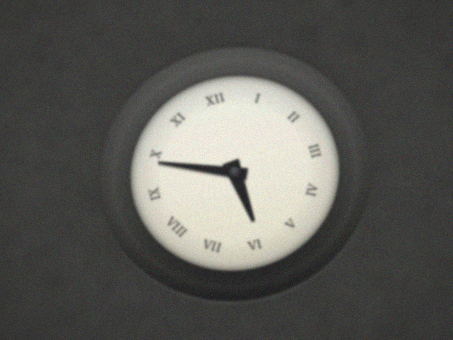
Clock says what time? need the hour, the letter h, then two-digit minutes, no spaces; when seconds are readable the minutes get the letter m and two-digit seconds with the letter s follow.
5h49
